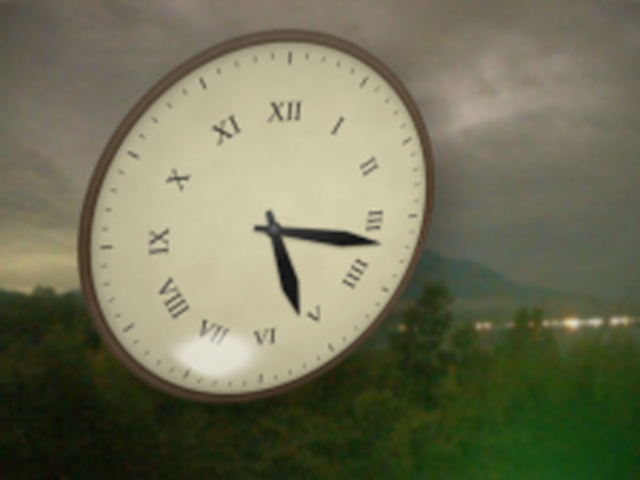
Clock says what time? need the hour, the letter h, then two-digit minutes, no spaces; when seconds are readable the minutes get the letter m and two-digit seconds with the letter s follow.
5h17
